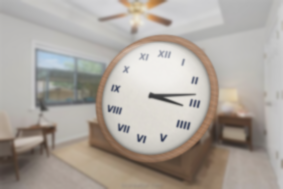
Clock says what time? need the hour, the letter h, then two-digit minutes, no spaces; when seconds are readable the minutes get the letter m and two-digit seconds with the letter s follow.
3h13
